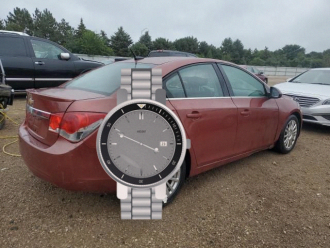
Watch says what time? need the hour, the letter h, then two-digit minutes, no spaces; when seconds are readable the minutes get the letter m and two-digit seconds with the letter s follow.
3h49
